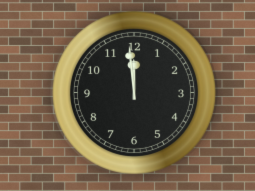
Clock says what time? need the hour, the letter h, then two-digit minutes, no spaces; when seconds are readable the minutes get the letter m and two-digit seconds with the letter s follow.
11h59
